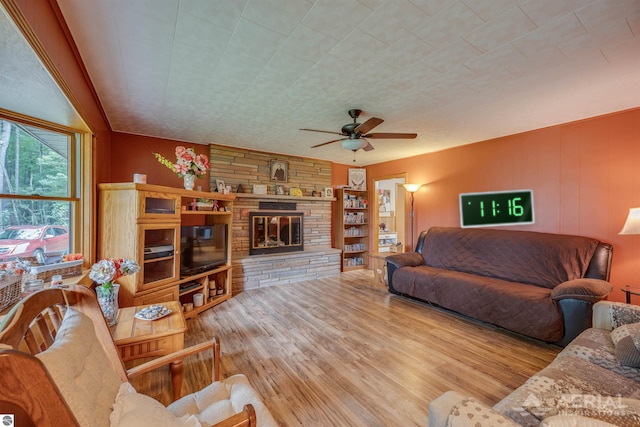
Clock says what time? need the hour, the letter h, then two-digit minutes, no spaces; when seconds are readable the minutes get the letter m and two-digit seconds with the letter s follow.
11h16
